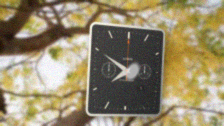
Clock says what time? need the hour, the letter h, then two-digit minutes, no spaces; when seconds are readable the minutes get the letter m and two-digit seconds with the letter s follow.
7h50
